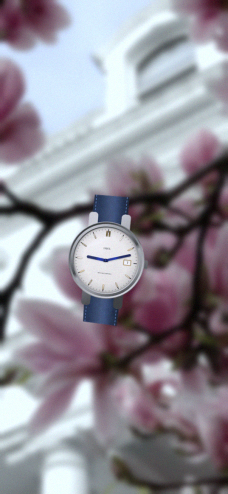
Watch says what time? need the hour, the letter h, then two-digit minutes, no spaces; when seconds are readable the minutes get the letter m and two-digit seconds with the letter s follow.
9h12
